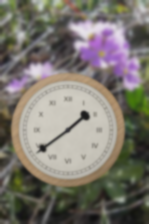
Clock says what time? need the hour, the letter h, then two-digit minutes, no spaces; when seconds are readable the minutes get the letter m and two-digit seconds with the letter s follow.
1h39
